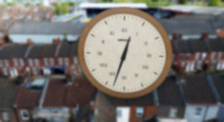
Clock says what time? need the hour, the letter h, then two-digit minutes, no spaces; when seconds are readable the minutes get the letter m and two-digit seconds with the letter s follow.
12h33
